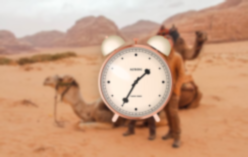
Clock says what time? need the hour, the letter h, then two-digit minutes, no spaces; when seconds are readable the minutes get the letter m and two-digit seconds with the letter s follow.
1h35
